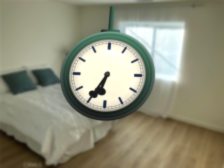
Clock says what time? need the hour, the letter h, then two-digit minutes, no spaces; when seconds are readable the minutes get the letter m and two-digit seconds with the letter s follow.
6h35
